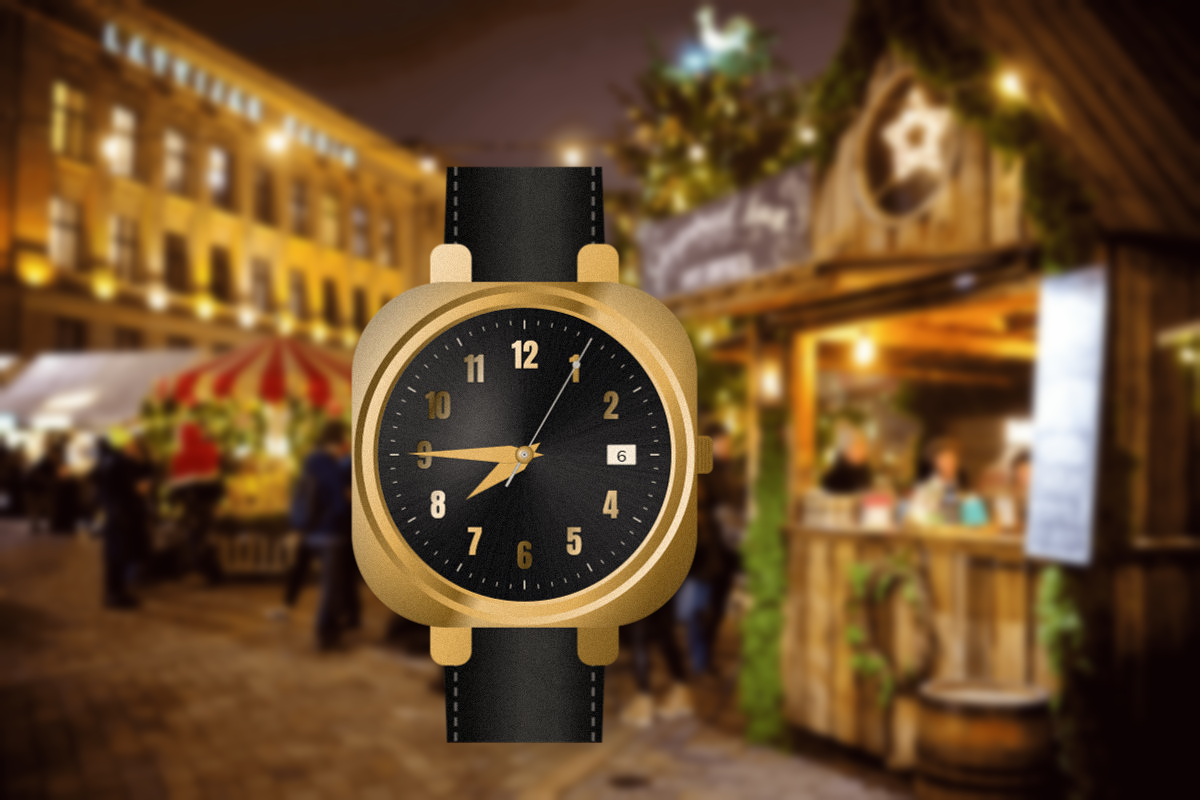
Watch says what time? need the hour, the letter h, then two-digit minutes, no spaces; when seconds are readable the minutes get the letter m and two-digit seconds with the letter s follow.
7h45m05s
